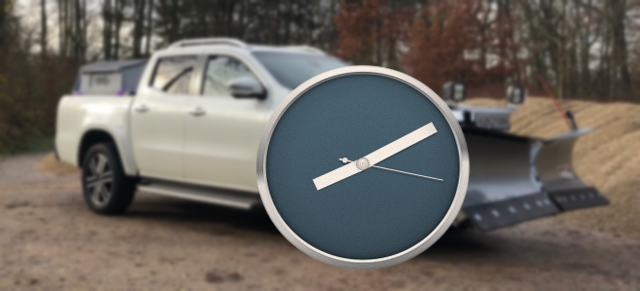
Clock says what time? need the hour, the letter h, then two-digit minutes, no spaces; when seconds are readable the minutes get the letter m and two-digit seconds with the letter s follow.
8h10m17s
